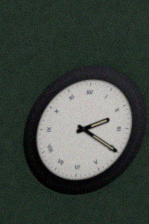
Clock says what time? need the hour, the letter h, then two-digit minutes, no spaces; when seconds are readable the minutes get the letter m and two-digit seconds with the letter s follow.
2h20
